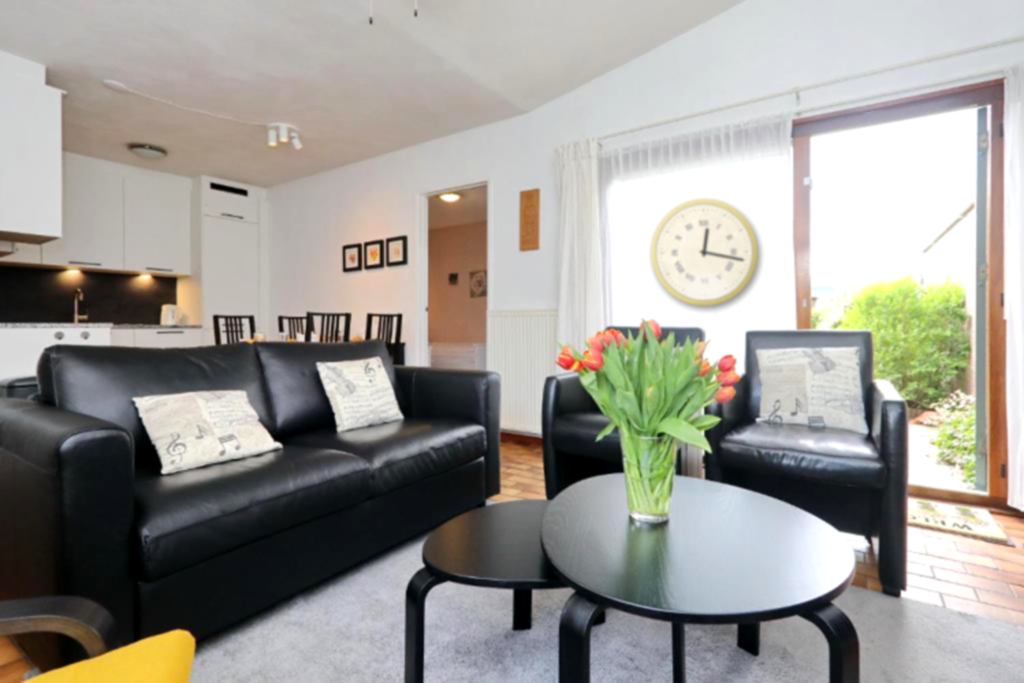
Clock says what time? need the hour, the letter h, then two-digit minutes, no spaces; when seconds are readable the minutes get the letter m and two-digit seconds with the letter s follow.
12h17
